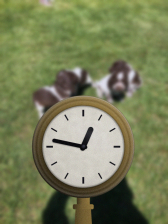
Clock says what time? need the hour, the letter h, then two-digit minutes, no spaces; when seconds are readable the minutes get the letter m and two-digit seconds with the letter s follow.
12h47
